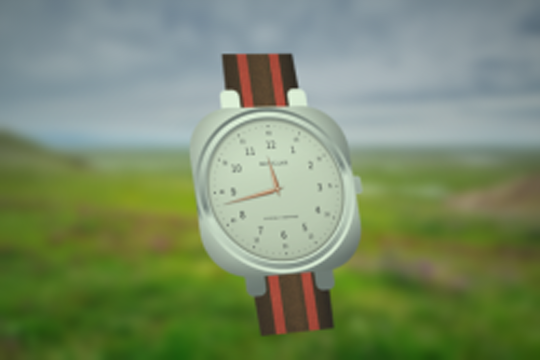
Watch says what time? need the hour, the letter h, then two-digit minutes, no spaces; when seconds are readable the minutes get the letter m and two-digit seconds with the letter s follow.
11h43
